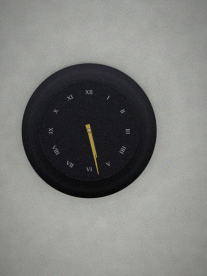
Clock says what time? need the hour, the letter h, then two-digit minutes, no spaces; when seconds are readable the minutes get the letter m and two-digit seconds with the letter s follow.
5h28
